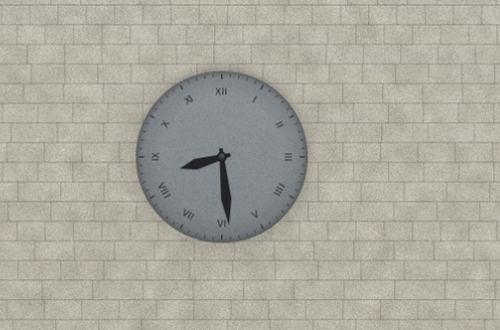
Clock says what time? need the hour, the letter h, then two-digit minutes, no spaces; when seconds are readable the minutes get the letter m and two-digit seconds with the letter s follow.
8h29
